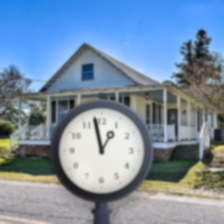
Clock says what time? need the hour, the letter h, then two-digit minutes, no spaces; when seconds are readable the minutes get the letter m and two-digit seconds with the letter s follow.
12h58
